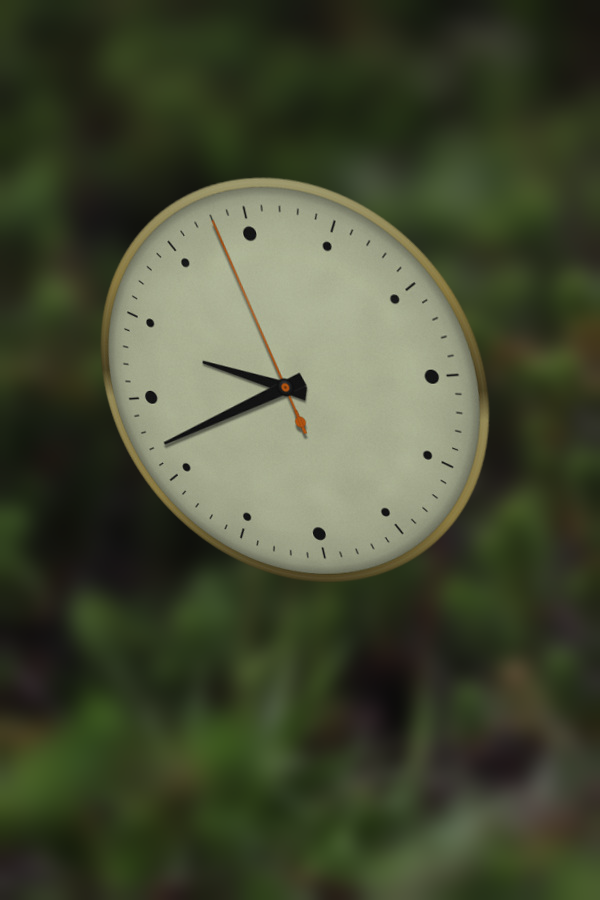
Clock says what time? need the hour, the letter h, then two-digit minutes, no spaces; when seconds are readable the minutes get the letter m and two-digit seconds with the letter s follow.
9h41m58s
